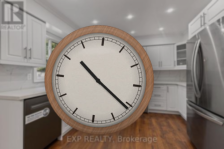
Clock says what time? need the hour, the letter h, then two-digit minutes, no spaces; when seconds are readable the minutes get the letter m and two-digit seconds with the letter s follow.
10h21
